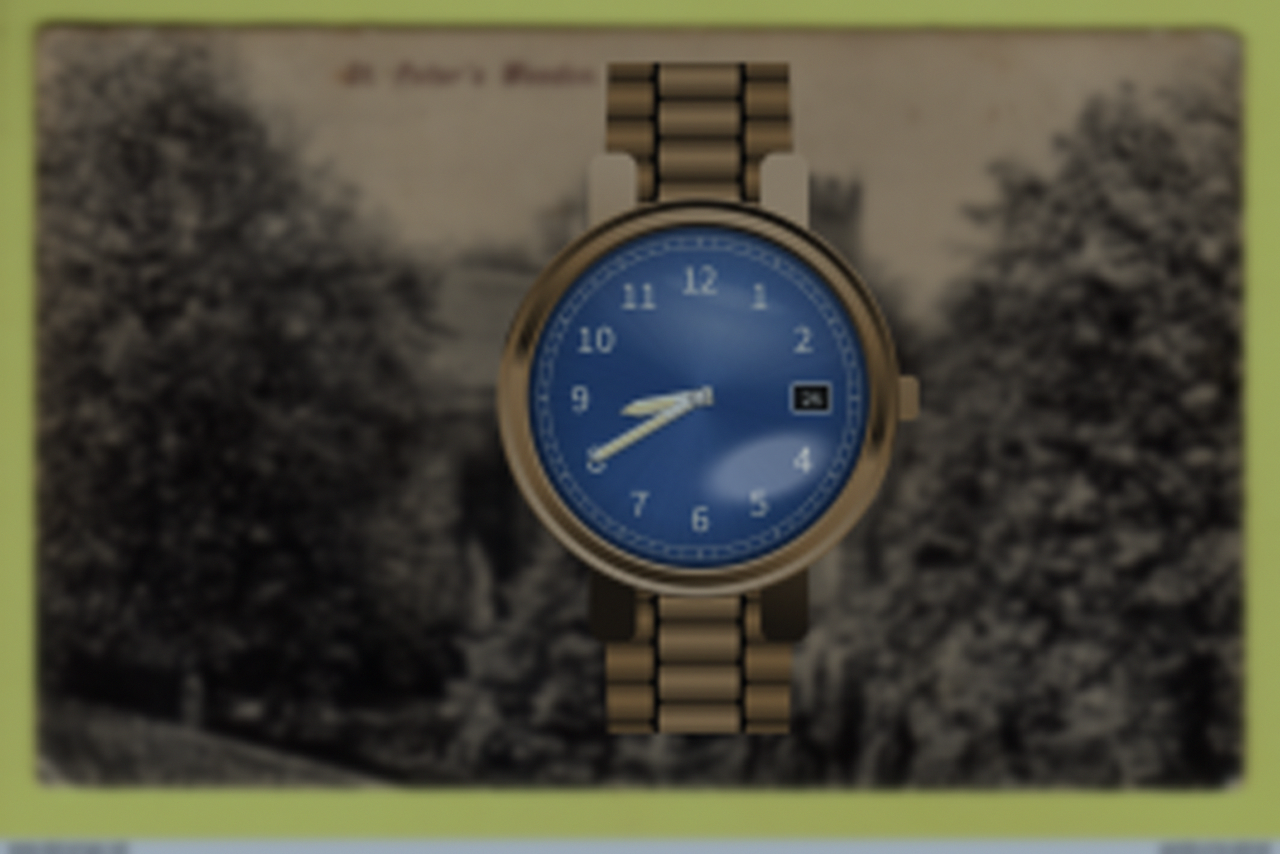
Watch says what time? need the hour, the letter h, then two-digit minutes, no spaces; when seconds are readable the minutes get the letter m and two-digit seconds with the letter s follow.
8h40
